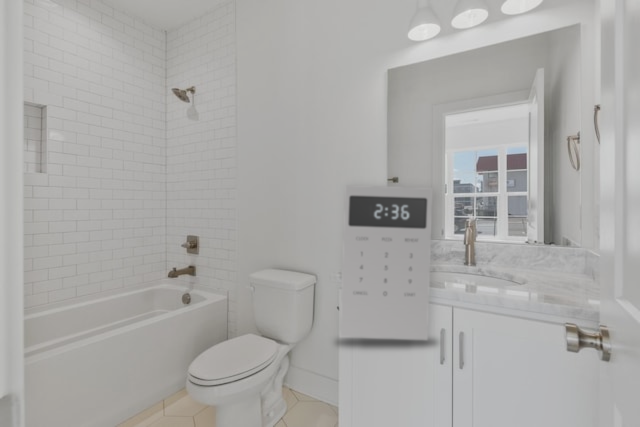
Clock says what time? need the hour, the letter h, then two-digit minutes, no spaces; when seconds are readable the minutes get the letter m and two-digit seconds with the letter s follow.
2h36
